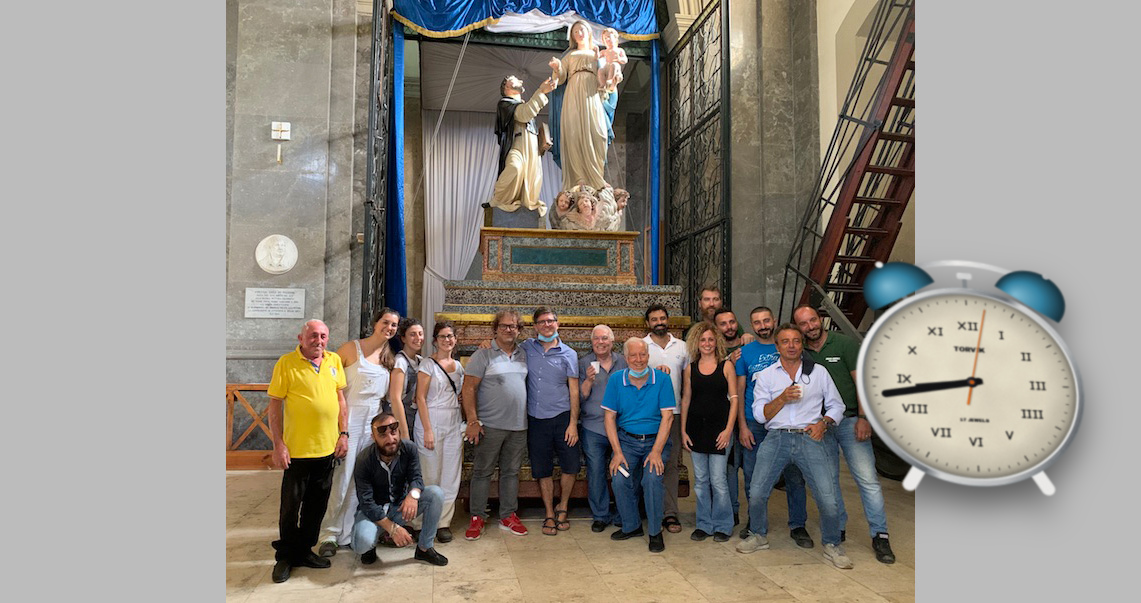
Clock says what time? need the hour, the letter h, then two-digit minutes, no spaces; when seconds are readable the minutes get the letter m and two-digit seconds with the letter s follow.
8h43m02s
